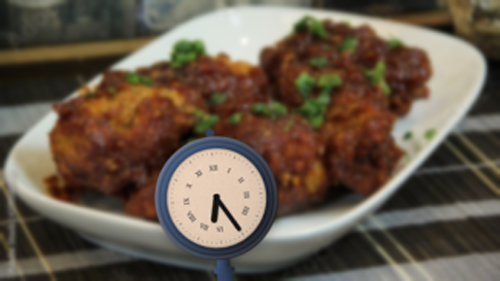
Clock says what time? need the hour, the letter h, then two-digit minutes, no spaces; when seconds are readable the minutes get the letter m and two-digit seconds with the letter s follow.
6h25
